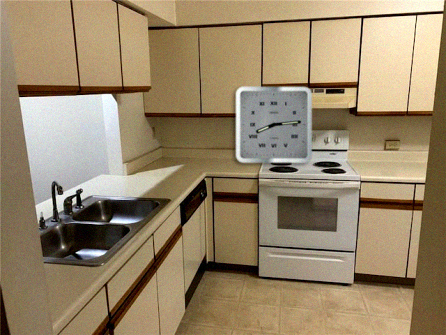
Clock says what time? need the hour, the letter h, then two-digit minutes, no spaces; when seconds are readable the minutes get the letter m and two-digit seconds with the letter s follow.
8h14
